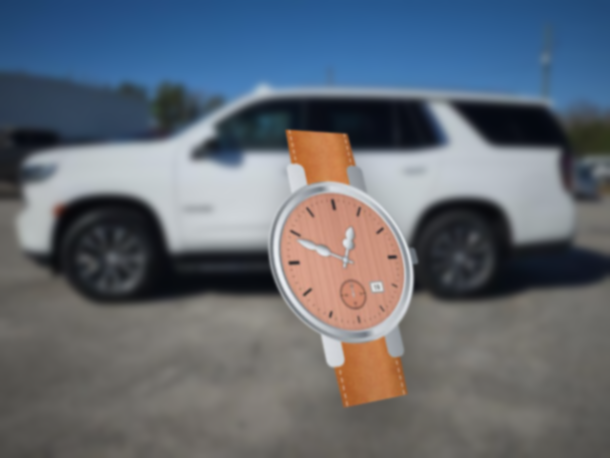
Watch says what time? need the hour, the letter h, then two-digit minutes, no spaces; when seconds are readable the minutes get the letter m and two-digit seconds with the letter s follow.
12h49
